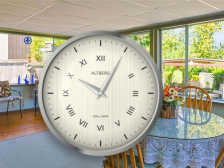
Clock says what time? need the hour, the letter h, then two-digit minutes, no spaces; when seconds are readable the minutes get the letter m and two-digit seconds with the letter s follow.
10h05
